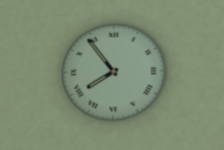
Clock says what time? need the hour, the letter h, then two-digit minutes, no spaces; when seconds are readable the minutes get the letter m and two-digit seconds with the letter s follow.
7h54
